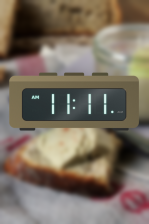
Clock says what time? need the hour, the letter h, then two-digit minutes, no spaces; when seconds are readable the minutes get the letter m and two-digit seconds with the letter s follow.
11h11
